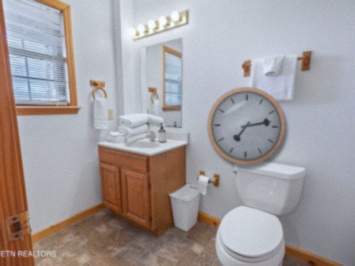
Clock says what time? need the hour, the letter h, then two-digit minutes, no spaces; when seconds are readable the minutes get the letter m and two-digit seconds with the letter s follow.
7h13
